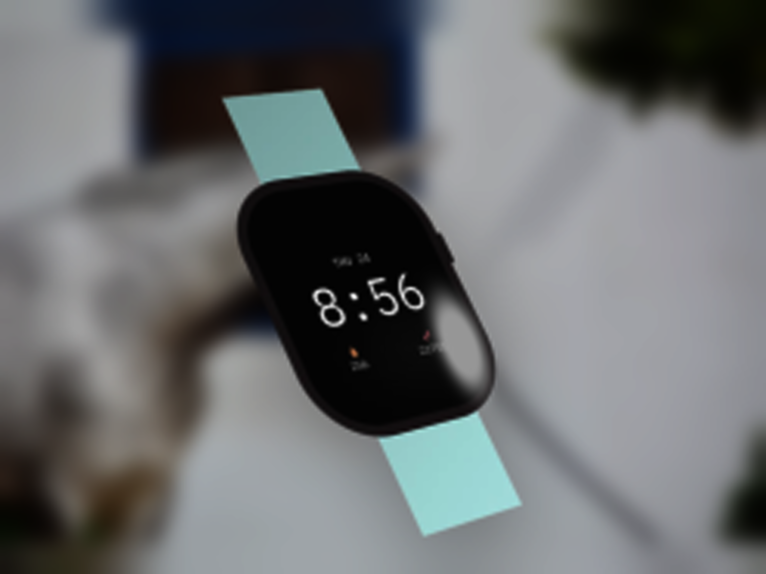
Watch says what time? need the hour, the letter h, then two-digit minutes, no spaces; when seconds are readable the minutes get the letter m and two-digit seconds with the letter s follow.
8h56
